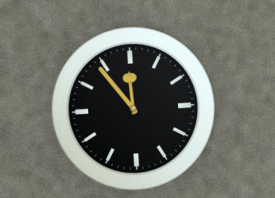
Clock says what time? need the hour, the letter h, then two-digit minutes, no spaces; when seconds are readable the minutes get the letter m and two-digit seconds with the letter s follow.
11h54
